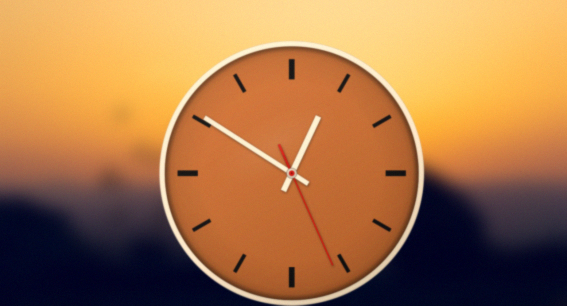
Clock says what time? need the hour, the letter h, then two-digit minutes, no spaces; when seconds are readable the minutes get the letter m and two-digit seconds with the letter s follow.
12h50m26s
